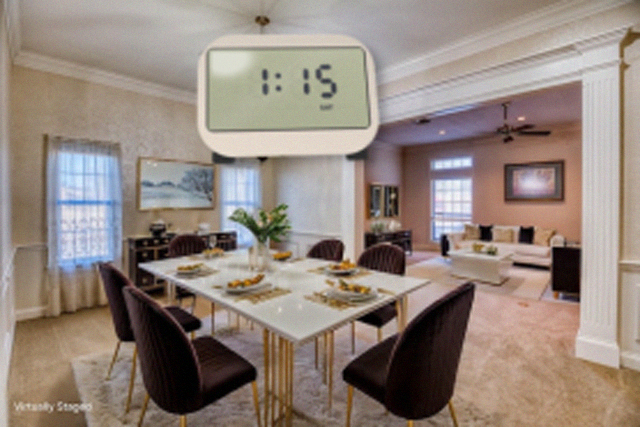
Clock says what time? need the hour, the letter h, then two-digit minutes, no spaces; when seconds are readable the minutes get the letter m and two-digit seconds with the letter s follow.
1h15
